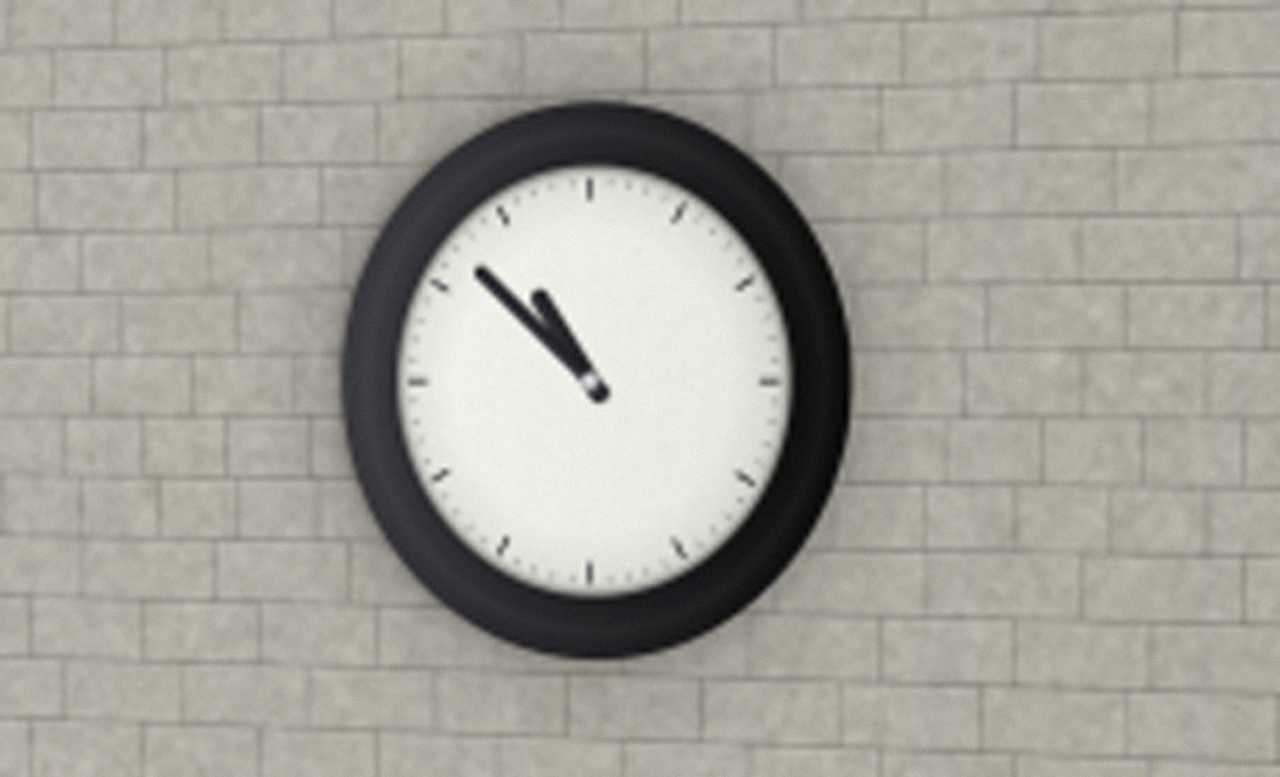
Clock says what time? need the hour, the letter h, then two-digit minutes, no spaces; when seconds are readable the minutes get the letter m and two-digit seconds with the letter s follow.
10h52
